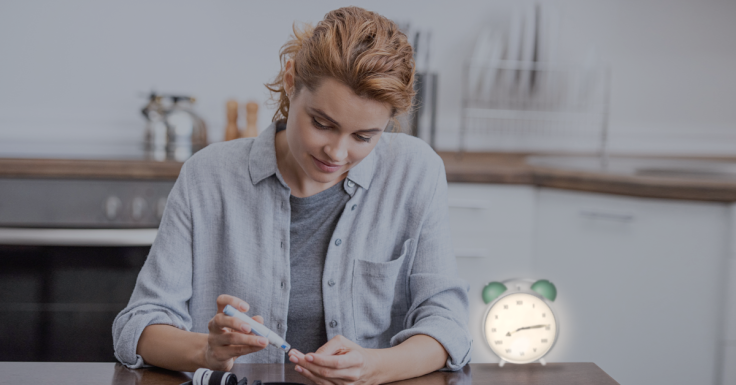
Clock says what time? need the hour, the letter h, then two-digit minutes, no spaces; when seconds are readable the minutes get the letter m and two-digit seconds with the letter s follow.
8h14
